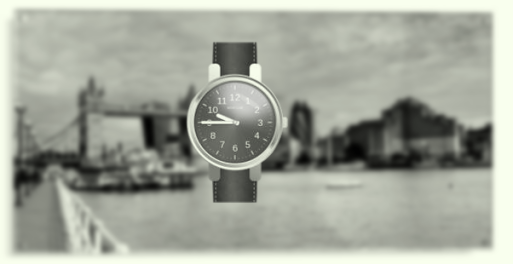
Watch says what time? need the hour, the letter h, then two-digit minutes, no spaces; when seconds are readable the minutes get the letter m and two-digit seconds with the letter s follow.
9h45
